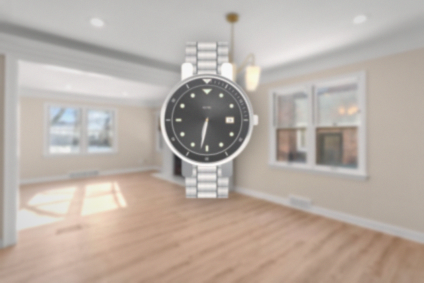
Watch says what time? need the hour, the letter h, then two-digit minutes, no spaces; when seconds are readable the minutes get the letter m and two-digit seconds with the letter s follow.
6h32
